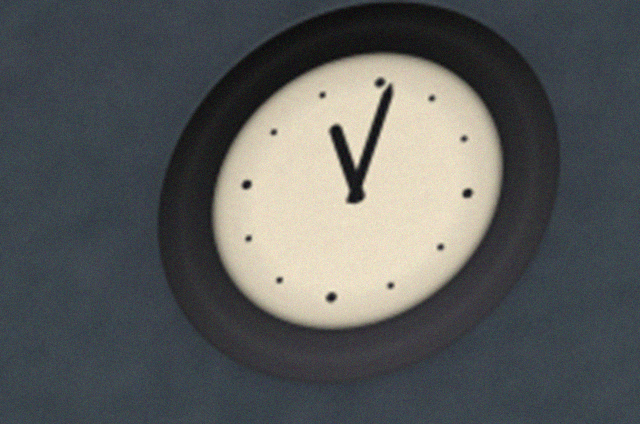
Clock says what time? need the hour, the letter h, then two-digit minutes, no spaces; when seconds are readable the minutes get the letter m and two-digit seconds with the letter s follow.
11h01
